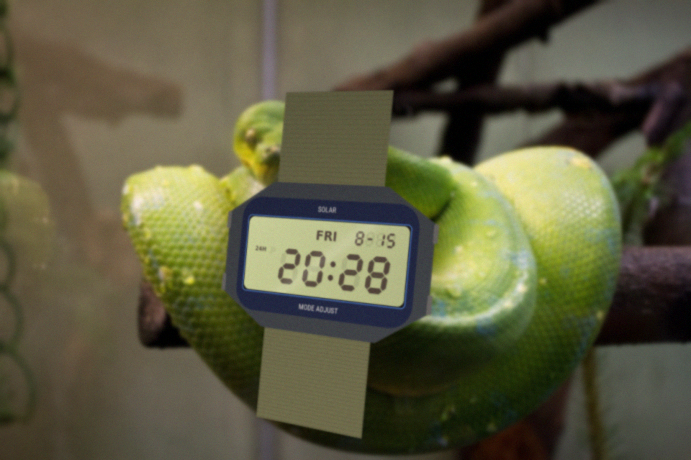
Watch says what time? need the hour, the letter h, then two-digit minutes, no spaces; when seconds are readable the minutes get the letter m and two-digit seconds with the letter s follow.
20h28
